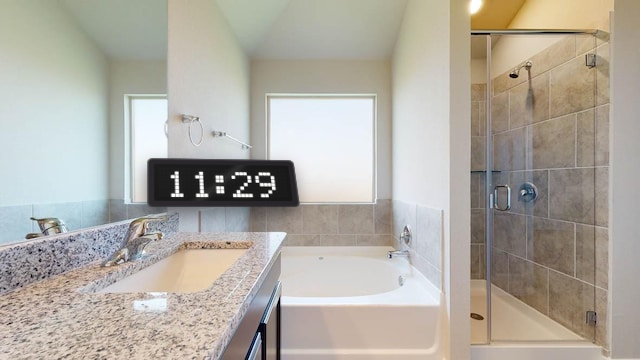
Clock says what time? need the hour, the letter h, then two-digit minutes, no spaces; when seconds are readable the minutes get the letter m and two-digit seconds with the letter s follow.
11h29
